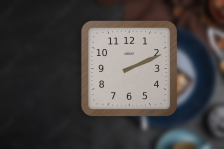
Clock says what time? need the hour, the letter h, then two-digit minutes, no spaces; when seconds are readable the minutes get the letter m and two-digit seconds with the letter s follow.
2h11
